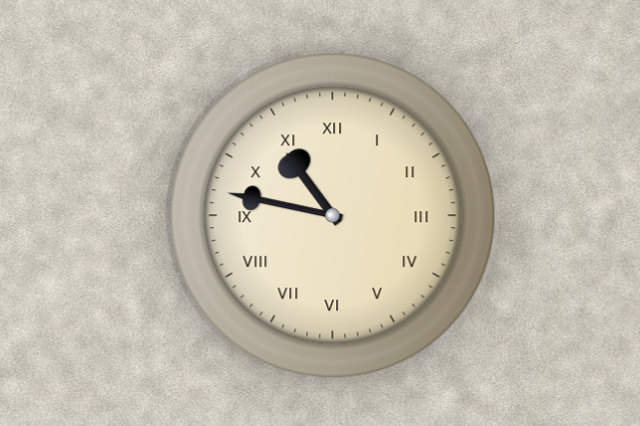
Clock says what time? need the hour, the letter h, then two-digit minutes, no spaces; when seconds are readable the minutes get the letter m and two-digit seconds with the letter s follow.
10h47
